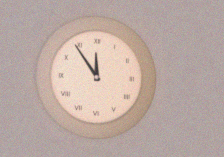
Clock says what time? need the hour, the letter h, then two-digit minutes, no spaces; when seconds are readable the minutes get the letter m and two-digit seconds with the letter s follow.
11h54
